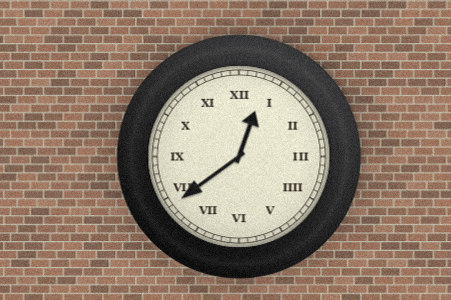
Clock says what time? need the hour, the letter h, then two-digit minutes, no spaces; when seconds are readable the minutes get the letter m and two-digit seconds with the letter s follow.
12h39
